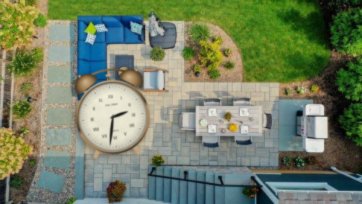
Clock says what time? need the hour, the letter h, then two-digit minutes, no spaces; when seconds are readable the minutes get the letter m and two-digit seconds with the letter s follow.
2h32
